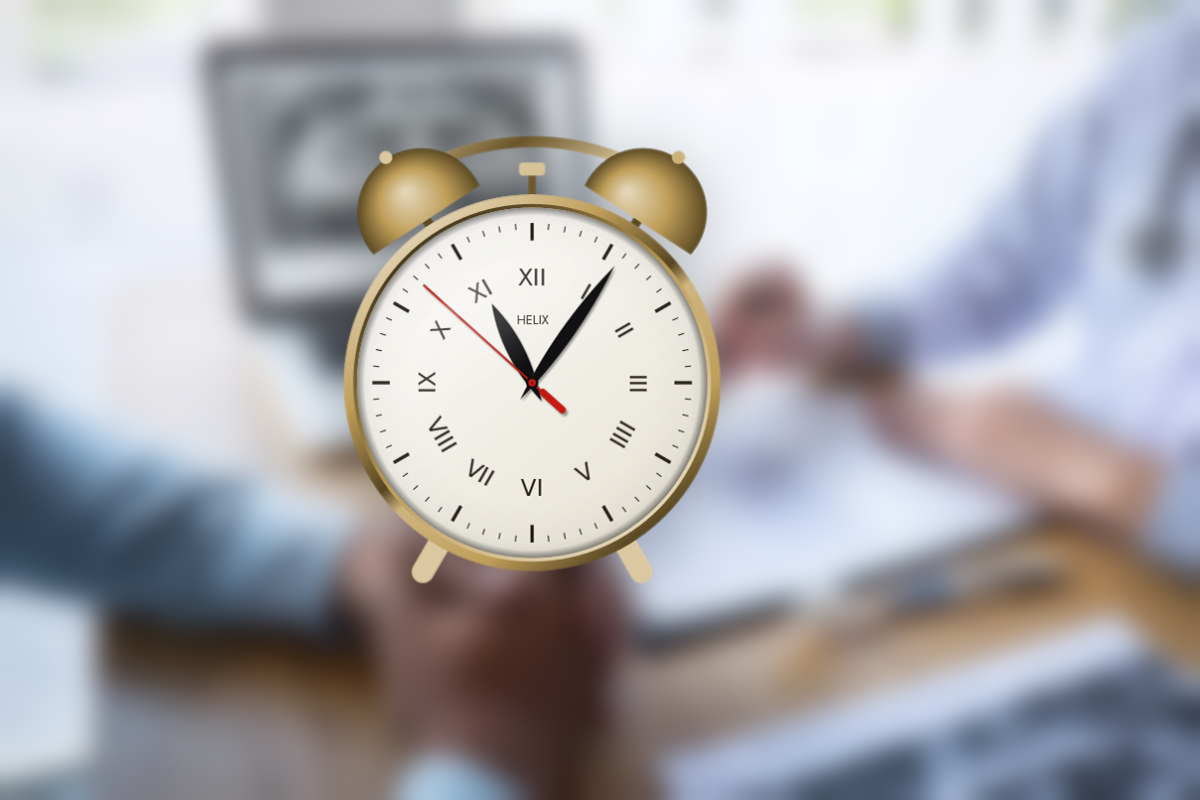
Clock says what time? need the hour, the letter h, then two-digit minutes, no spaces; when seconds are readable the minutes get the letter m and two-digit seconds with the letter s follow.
11h05m52s
